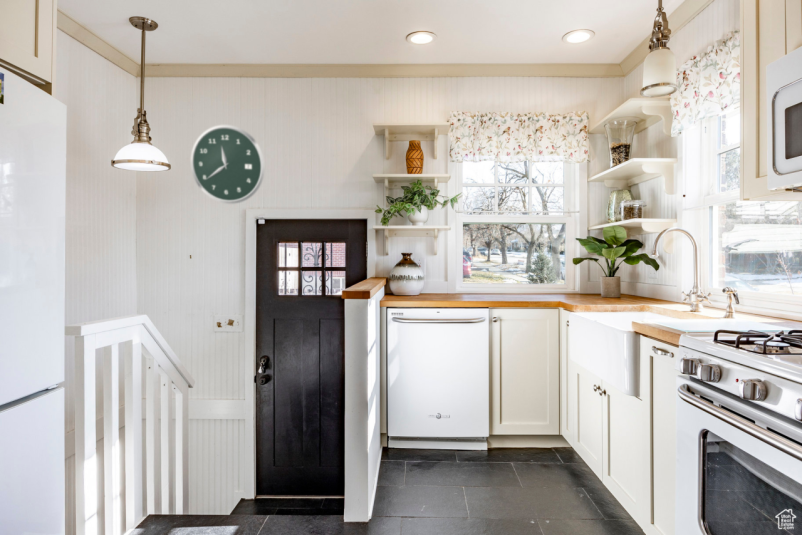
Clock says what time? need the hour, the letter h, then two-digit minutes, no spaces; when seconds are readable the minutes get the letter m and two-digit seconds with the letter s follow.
11h39
